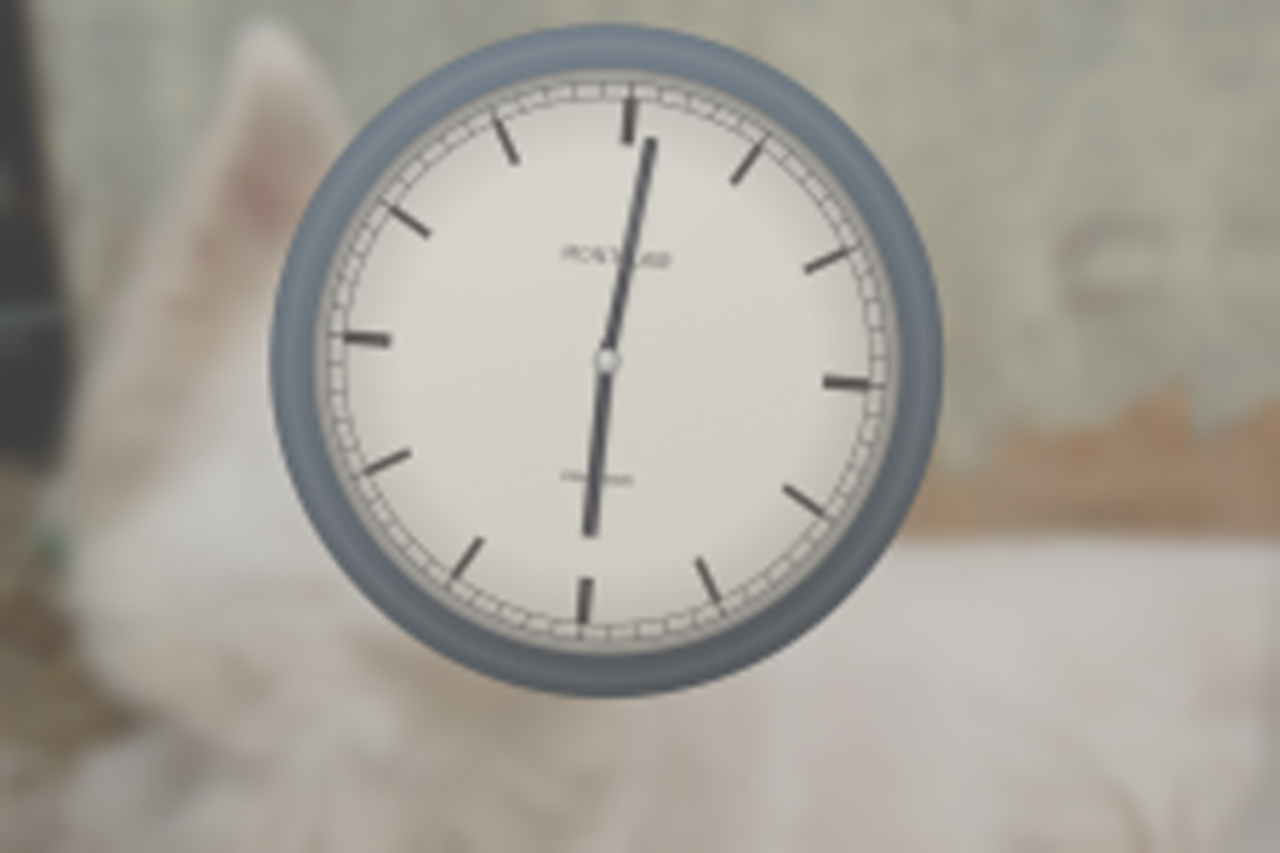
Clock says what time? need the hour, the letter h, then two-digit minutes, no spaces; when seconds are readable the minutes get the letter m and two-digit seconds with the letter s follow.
6h01
